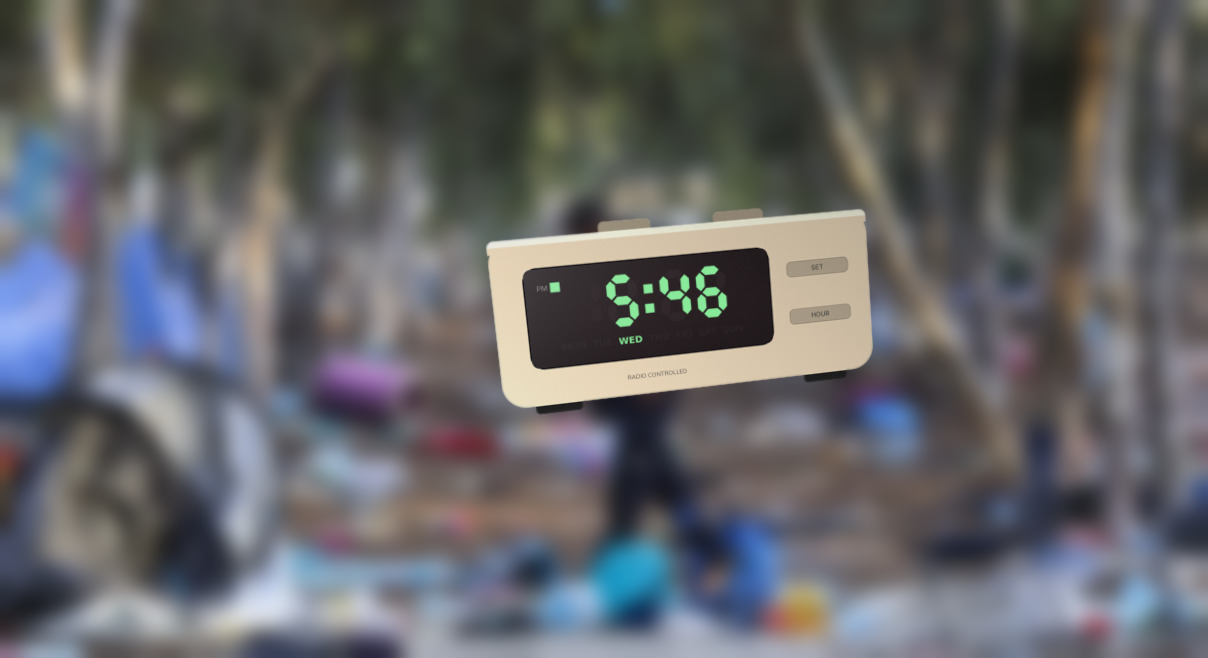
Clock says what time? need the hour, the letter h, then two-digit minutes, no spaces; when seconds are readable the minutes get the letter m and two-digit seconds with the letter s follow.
5h46
